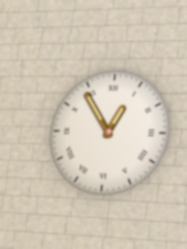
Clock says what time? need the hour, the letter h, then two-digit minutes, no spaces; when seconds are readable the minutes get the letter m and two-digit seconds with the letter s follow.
12h54
